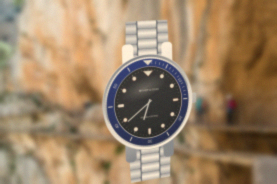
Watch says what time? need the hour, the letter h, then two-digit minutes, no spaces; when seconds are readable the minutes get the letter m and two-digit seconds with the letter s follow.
6h39
